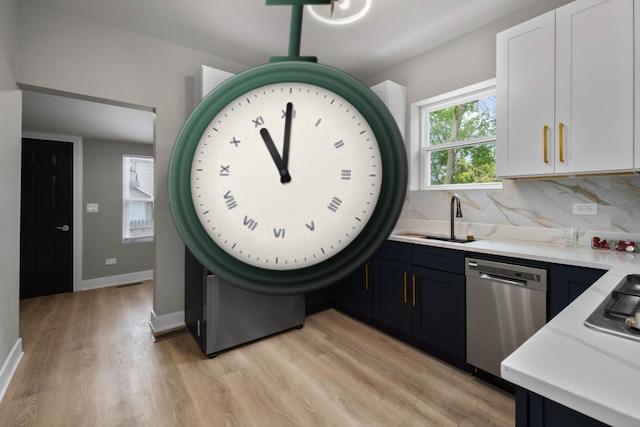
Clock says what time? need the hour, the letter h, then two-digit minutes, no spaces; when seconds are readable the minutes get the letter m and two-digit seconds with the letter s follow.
11h00
